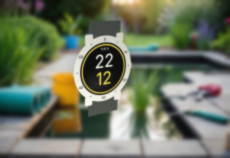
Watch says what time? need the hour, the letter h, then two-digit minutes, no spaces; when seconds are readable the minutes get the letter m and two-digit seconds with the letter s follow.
22h12
